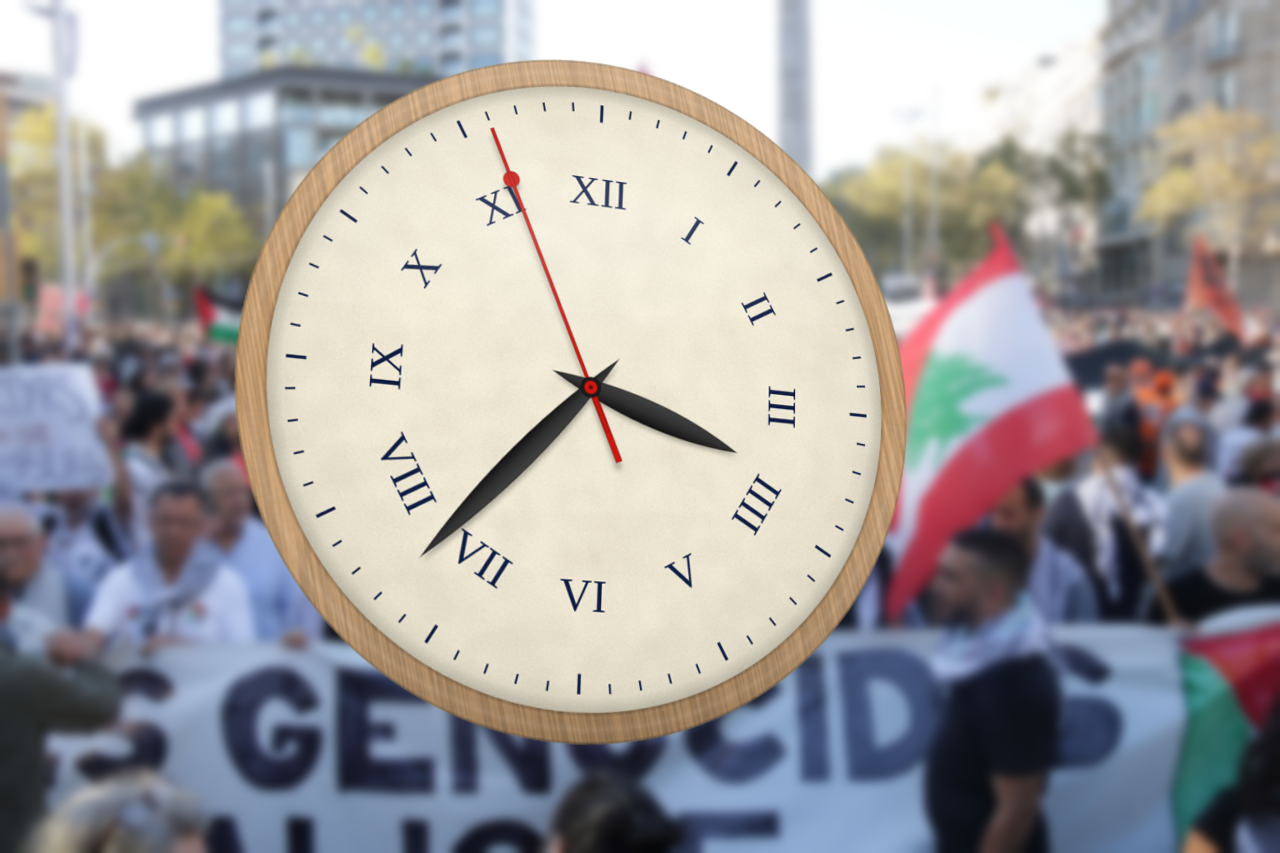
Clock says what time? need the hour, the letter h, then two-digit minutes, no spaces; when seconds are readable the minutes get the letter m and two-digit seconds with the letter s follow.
3h36m56s
